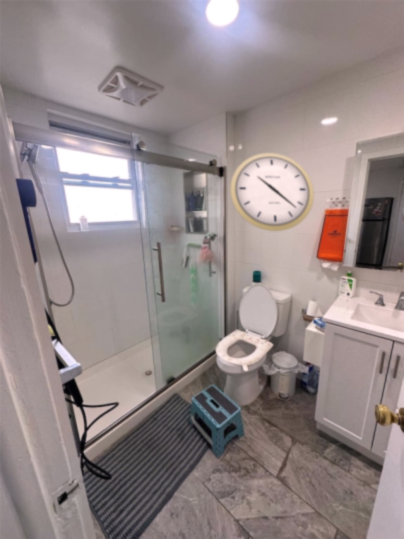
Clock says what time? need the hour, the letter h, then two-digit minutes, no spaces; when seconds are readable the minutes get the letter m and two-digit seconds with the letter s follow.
10h22
